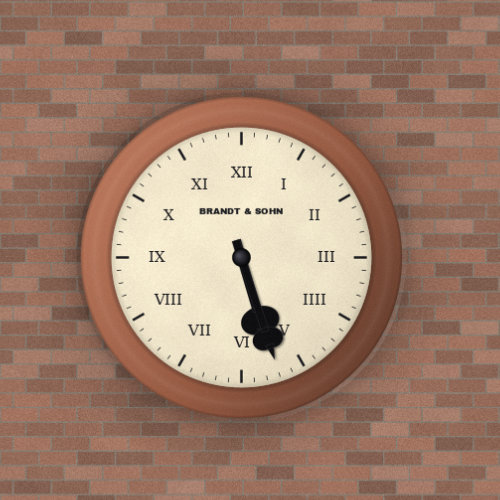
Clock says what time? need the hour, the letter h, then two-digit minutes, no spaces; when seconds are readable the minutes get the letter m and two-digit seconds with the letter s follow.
5h27
